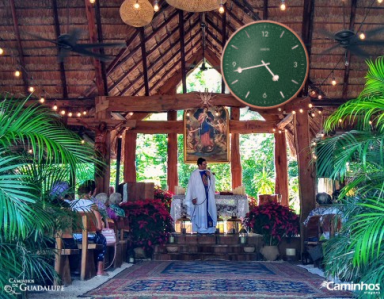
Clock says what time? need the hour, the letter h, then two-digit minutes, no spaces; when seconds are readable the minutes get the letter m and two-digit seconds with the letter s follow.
4h43
